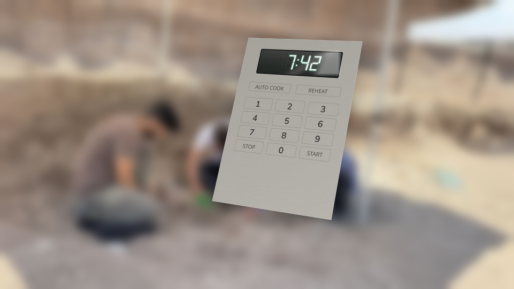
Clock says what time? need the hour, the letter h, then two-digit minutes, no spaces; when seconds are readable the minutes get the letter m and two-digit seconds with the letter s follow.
7h42
